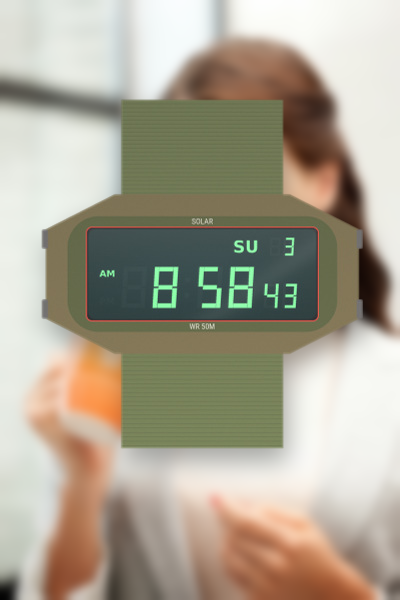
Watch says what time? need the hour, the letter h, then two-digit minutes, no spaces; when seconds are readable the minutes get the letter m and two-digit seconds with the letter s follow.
8h58m43s
